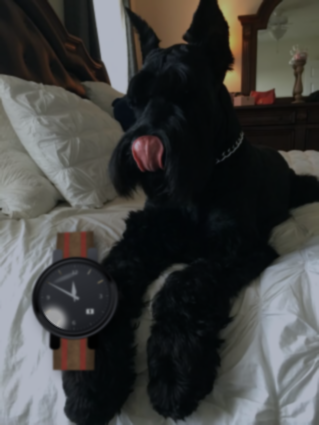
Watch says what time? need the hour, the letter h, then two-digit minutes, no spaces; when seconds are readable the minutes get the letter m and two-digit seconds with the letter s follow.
11h50
